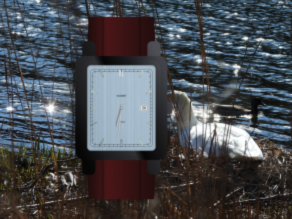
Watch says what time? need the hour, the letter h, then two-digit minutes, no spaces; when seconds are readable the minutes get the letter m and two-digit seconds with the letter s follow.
6h31
